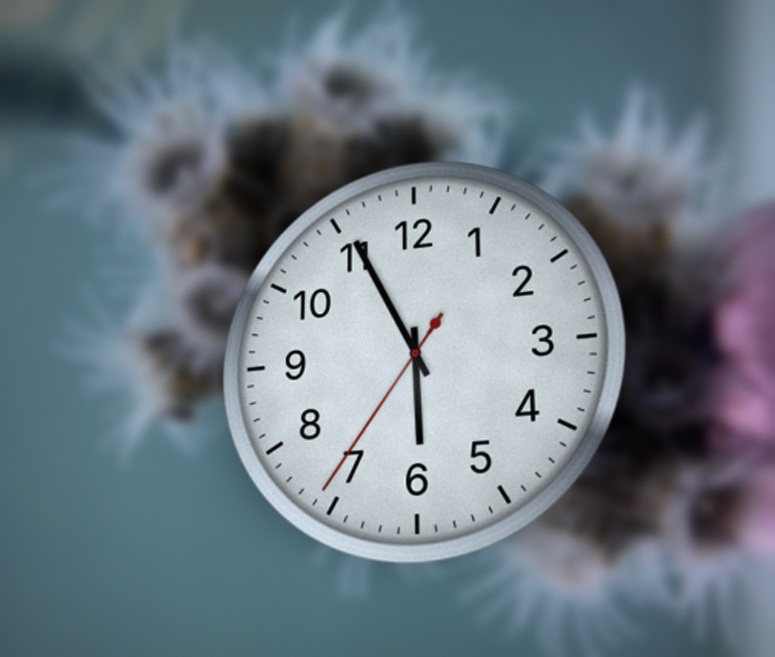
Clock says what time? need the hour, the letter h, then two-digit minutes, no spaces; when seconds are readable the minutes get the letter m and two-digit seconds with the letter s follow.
5h55m36s
